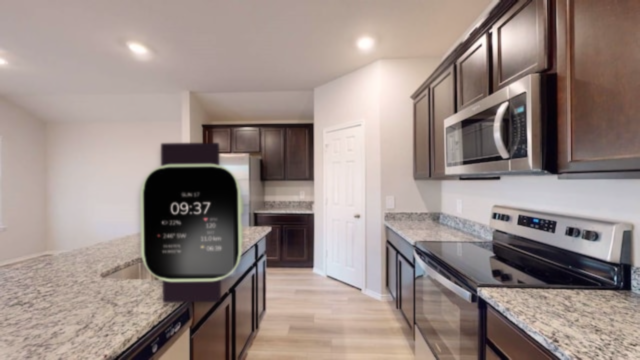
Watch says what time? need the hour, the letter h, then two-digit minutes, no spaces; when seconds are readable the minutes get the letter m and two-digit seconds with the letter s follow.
9h37
